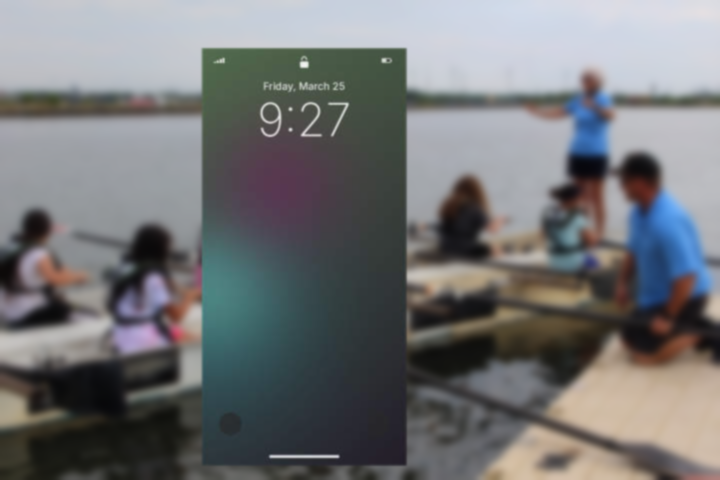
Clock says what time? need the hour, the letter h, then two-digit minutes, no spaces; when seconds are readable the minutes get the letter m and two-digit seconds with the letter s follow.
9h27
